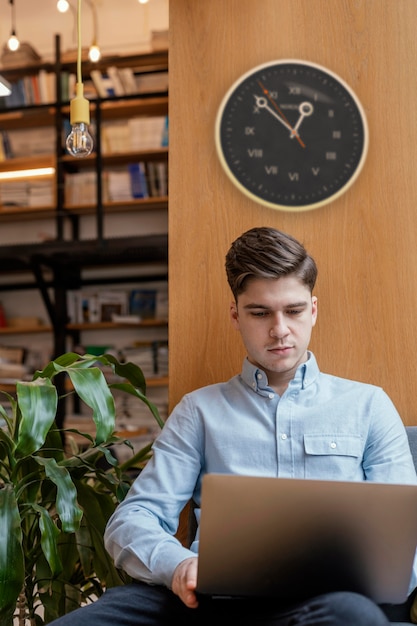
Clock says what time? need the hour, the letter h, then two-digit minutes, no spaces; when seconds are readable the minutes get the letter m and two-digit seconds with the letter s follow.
12h51m54s
